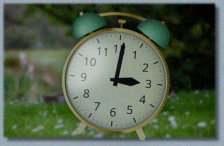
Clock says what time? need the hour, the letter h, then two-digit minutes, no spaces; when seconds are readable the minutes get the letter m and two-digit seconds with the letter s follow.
3h01
